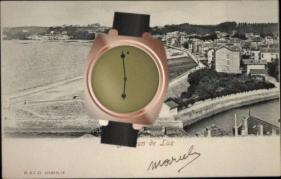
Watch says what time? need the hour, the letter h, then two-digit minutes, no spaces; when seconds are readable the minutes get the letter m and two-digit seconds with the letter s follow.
5h58
